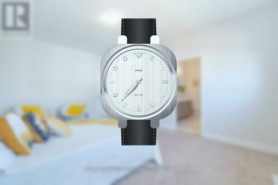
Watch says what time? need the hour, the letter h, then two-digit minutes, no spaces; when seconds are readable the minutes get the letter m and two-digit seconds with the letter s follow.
7h37
